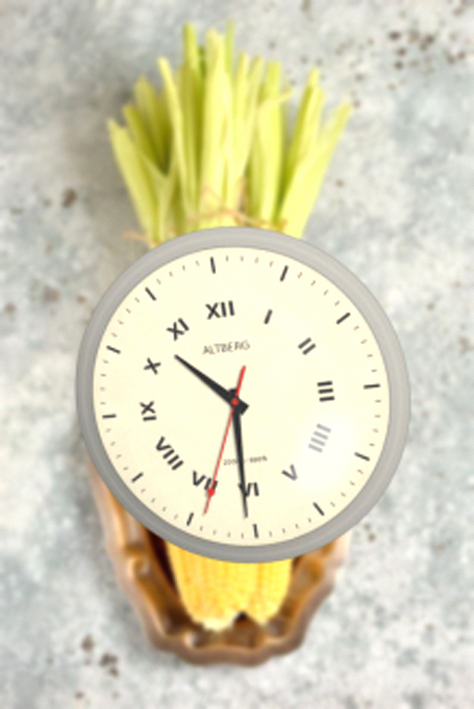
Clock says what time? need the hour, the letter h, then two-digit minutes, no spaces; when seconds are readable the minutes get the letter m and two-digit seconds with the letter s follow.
10h30m34s
